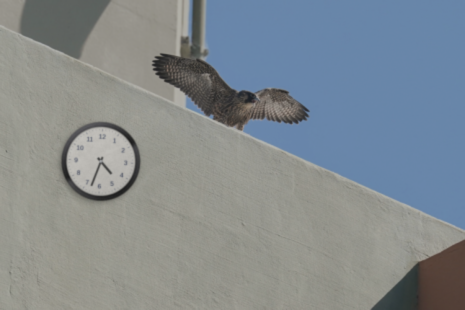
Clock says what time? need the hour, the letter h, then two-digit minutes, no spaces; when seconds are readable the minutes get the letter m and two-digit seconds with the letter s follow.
4h33
